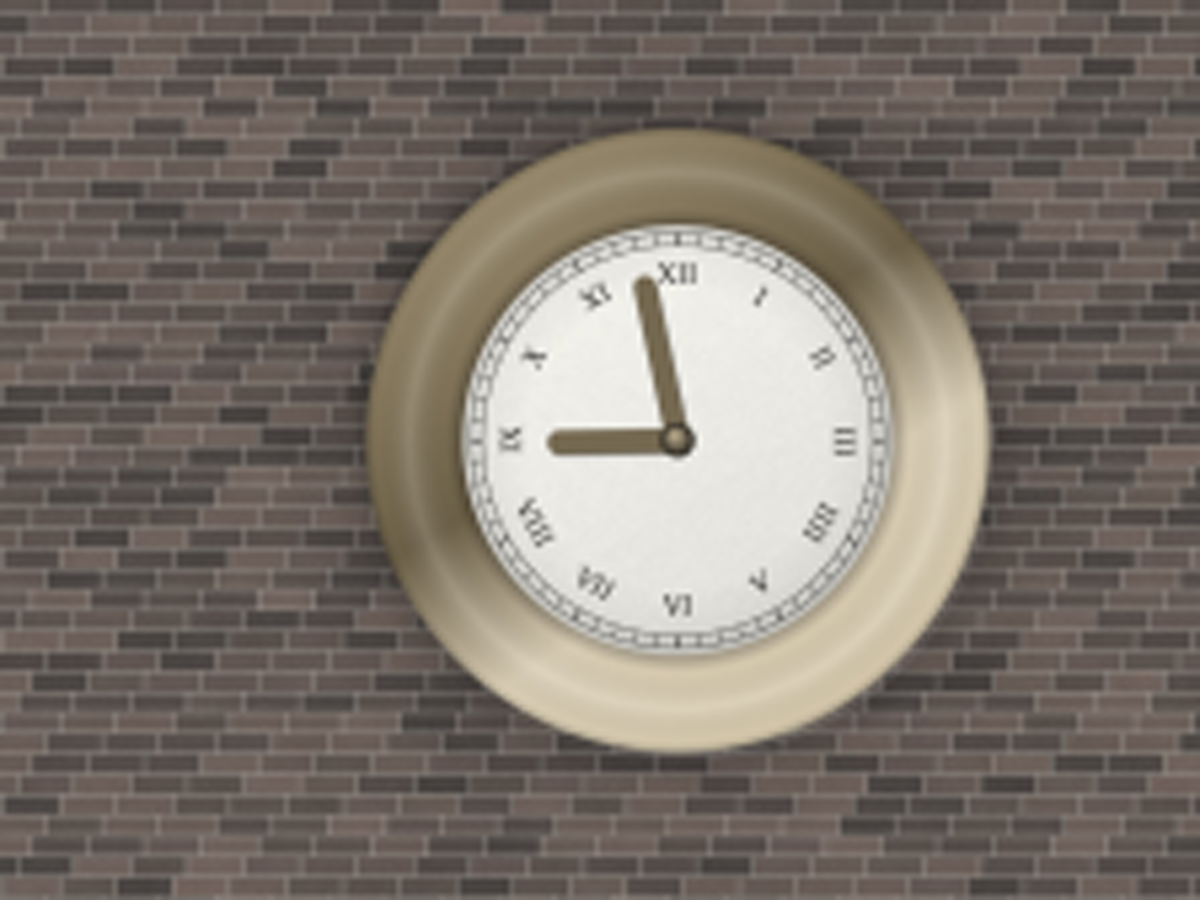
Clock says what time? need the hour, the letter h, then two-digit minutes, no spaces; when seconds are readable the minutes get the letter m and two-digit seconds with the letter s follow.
8h58
